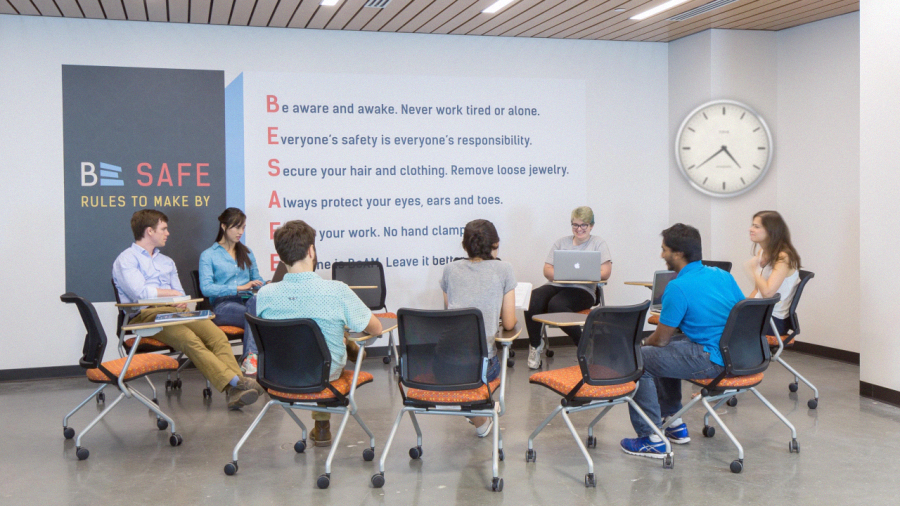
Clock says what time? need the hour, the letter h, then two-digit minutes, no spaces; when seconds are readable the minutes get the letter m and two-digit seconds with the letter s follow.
4h39
